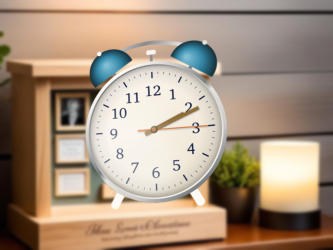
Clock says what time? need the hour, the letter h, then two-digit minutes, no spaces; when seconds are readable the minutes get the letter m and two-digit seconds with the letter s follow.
2h11m15s
